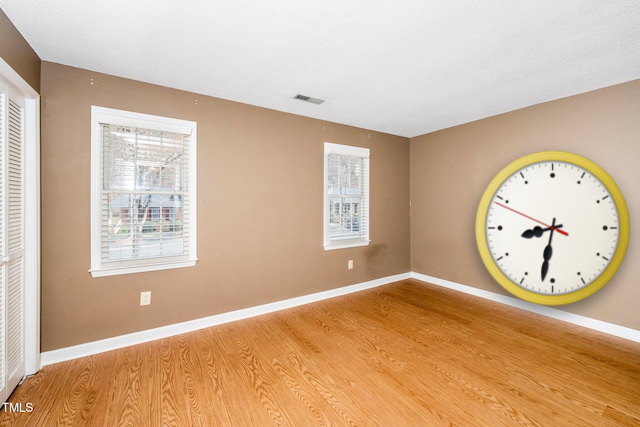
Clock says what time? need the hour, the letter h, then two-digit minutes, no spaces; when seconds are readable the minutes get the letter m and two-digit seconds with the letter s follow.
8h31m49s
